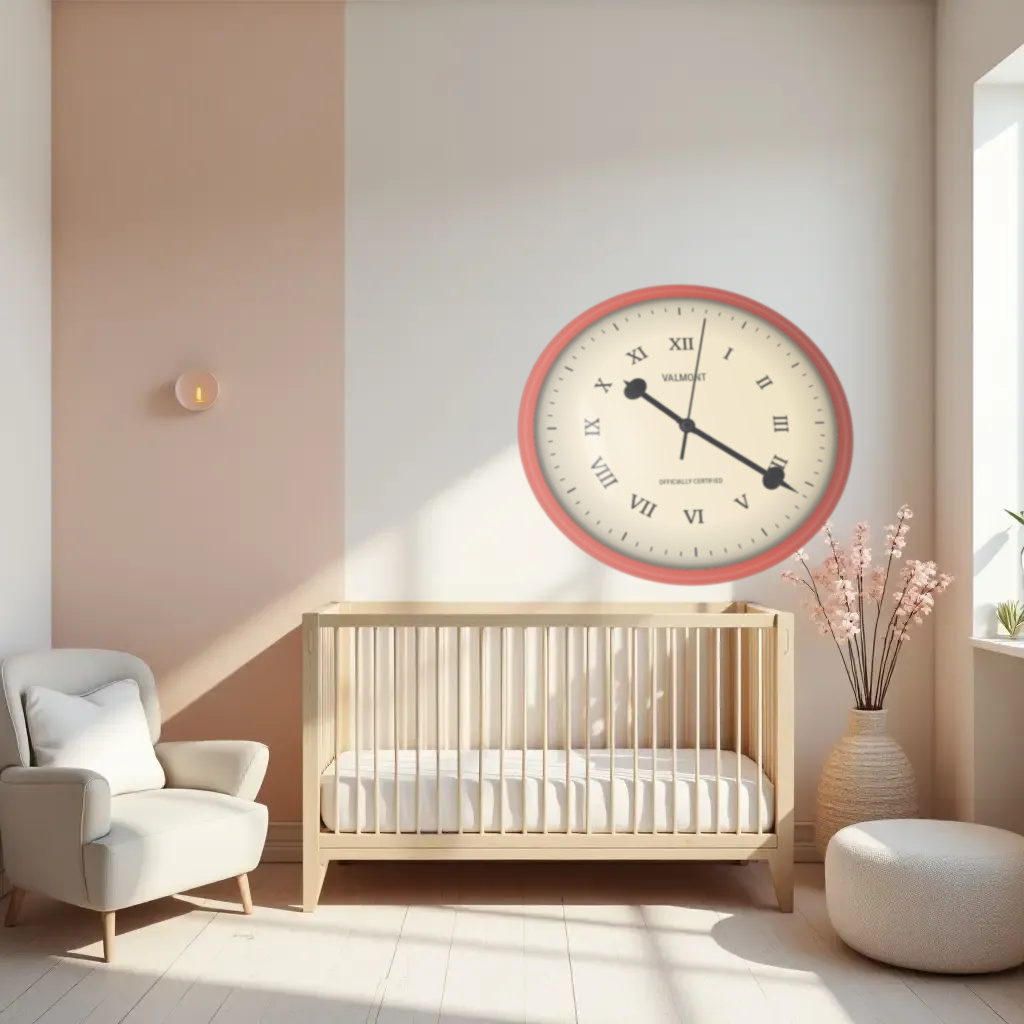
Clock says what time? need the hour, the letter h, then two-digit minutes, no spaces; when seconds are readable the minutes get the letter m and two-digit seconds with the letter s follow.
10h21m02s
